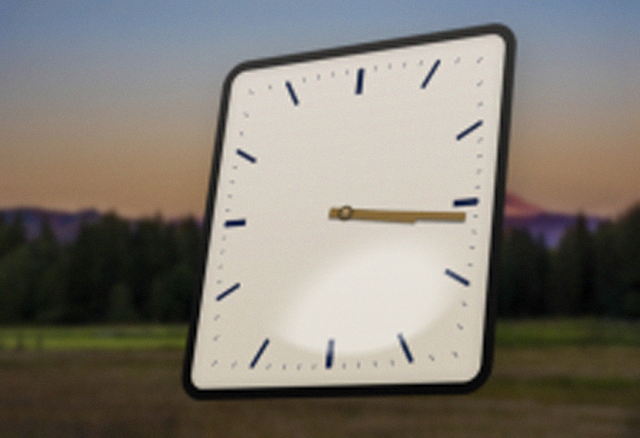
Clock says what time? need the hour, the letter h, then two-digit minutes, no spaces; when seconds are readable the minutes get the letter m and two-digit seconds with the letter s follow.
3h16
